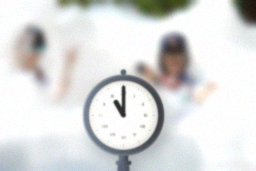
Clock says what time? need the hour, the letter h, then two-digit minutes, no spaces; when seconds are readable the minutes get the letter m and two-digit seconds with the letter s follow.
11h00
